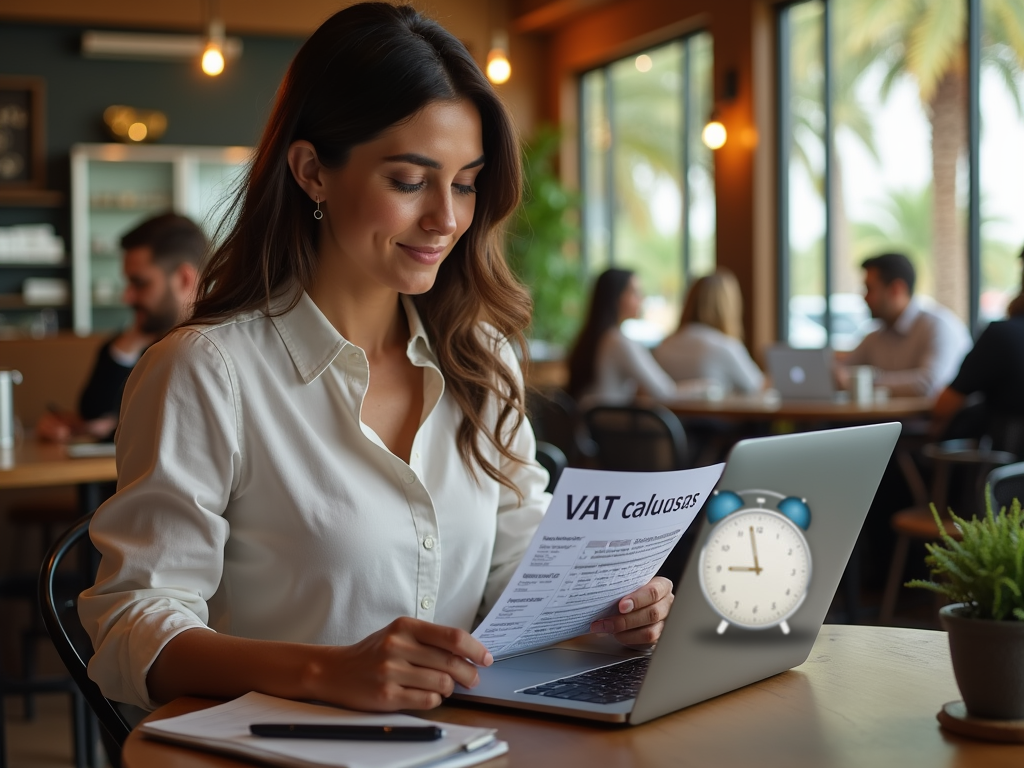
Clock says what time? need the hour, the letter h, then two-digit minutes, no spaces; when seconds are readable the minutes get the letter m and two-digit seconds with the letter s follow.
8h58
